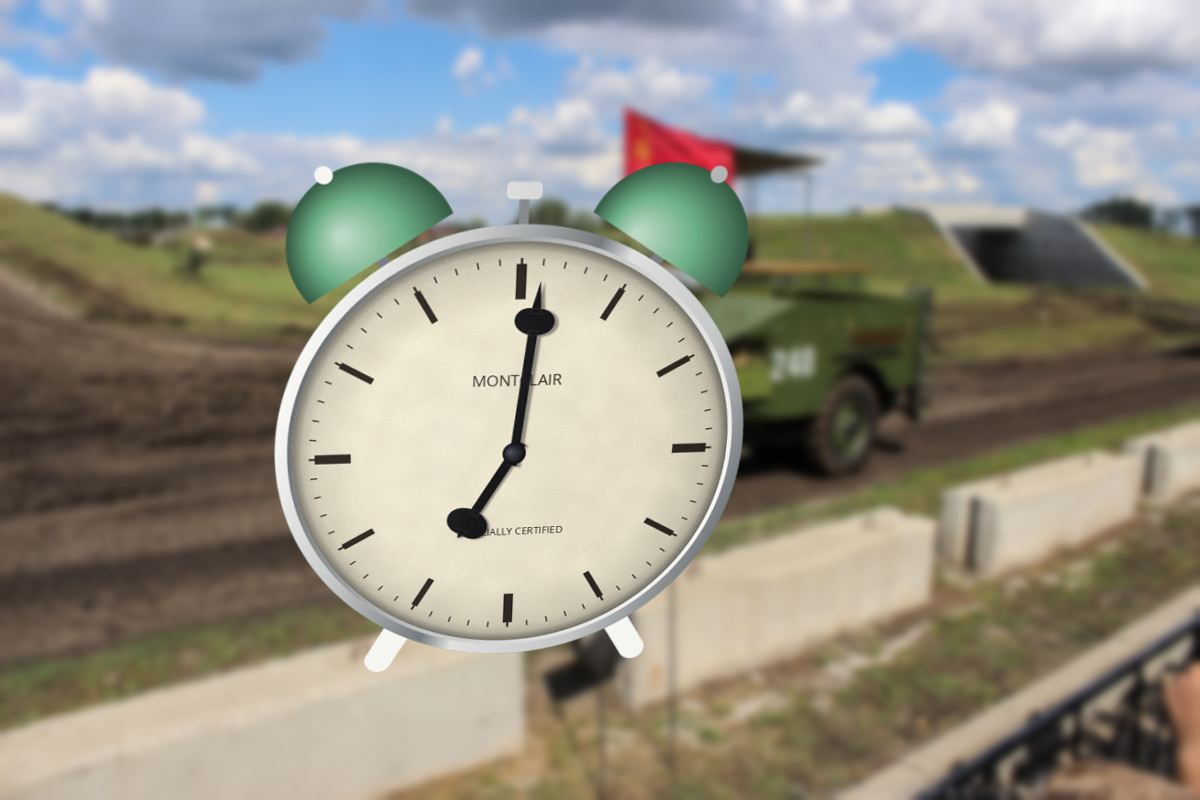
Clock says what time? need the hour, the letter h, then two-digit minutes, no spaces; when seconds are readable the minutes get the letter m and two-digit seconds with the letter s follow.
7h01
